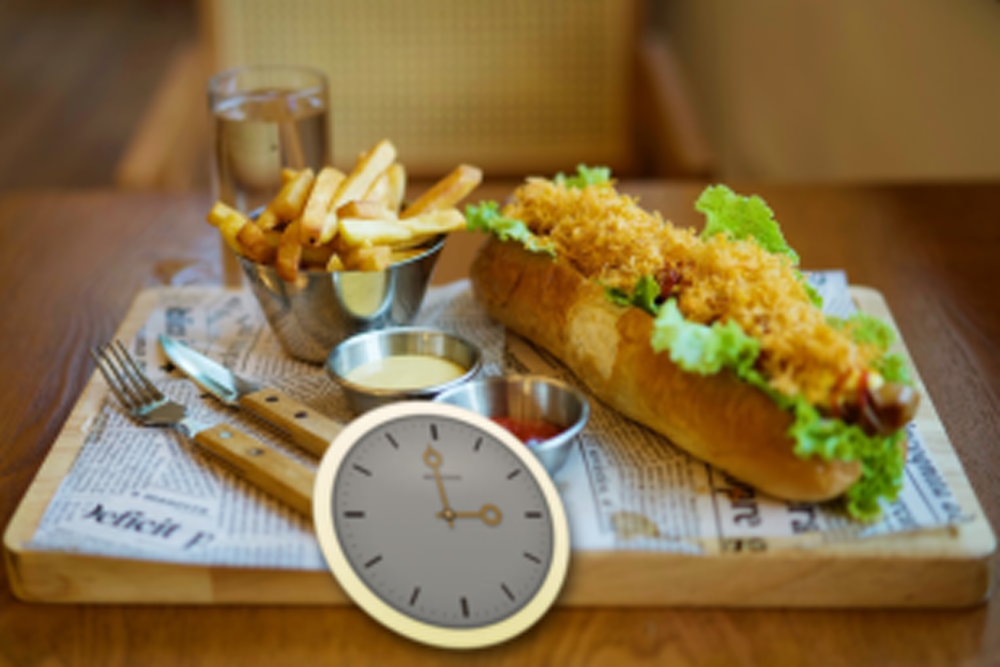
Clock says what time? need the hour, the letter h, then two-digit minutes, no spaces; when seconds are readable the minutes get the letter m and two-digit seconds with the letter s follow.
2h59
